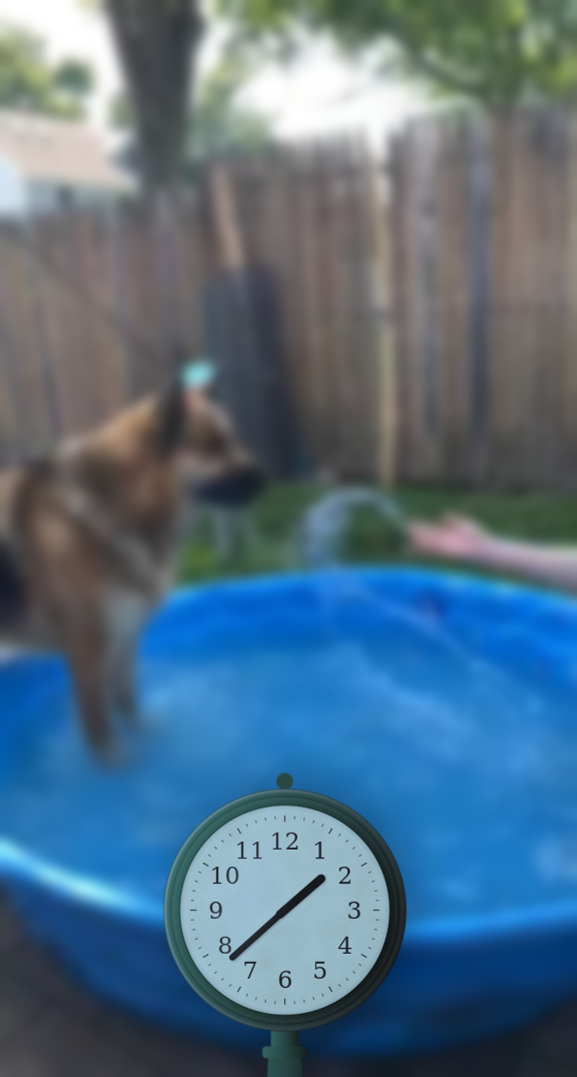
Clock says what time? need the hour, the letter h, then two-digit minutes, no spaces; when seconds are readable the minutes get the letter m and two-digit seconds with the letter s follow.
1h38
